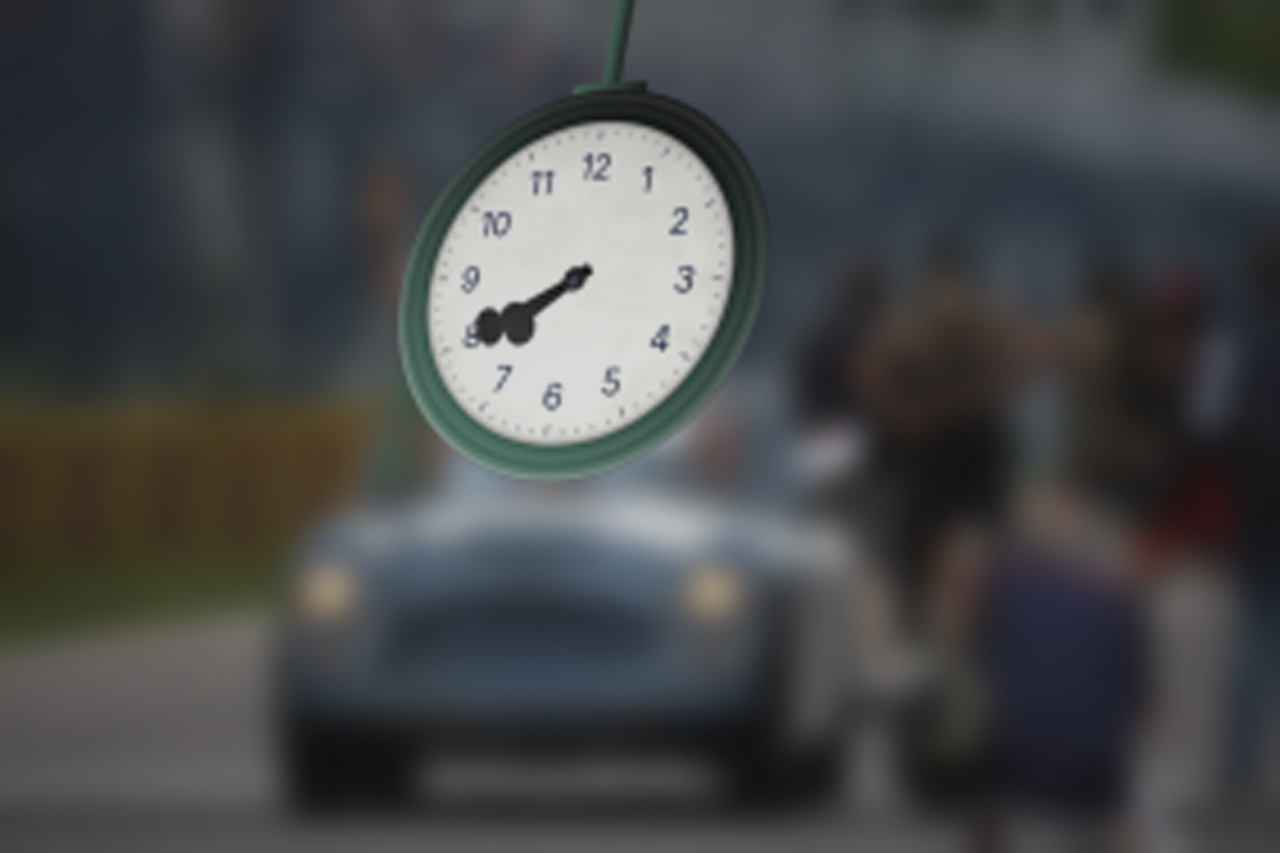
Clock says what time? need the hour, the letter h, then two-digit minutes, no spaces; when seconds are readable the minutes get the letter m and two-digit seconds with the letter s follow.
7h40
